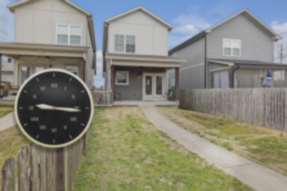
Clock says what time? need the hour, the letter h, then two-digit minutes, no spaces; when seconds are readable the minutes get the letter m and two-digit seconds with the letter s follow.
9h16
